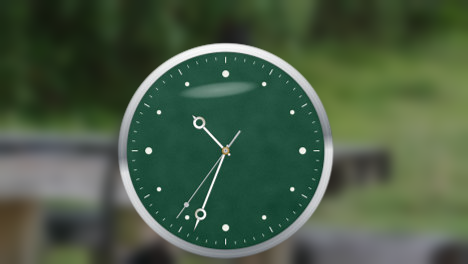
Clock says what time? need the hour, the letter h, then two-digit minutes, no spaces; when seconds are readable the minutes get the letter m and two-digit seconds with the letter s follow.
10h33m36s
